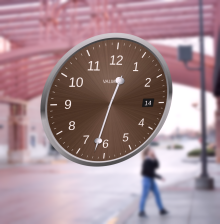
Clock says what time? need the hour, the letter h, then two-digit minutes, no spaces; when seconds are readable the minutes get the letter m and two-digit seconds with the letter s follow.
12h32
